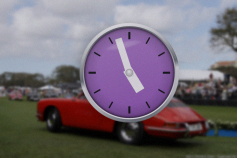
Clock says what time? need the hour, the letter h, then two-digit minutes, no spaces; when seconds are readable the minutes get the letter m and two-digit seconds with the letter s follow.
4h57
